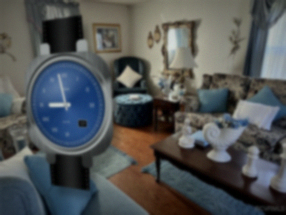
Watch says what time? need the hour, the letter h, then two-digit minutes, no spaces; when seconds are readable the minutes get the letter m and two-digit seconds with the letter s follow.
8h58
